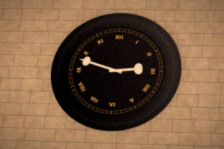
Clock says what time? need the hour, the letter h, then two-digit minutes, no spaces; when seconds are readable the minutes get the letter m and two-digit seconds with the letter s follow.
2h48
